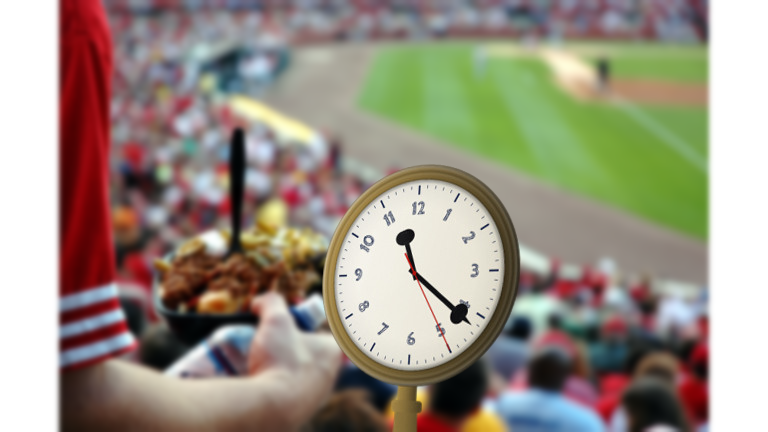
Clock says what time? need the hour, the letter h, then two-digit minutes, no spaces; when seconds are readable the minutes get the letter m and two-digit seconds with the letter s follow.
11h21m25s
